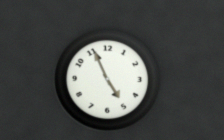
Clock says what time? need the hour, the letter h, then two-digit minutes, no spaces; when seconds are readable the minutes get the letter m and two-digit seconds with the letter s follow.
4h56
